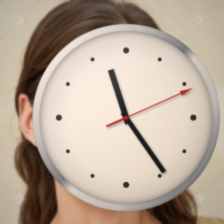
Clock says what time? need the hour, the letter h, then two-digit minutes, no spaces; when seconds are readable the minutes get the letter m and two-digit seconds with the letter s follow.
11h24m11s
